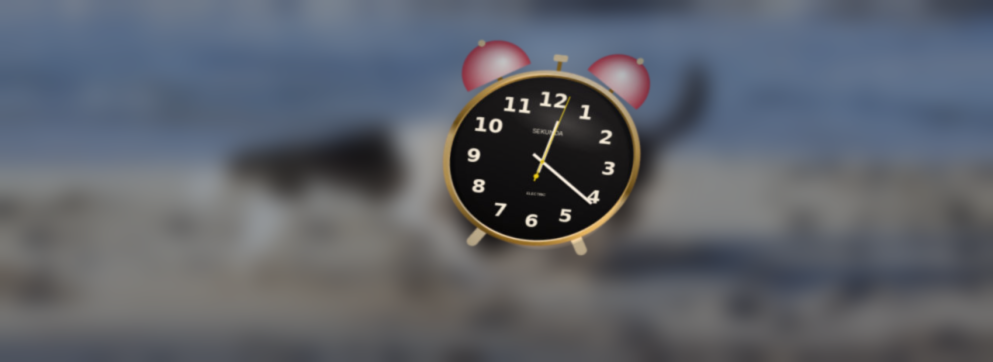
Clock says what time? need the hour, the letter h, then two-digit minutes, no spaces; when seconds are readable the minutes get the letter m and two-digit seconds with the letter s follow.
12h21m02s
